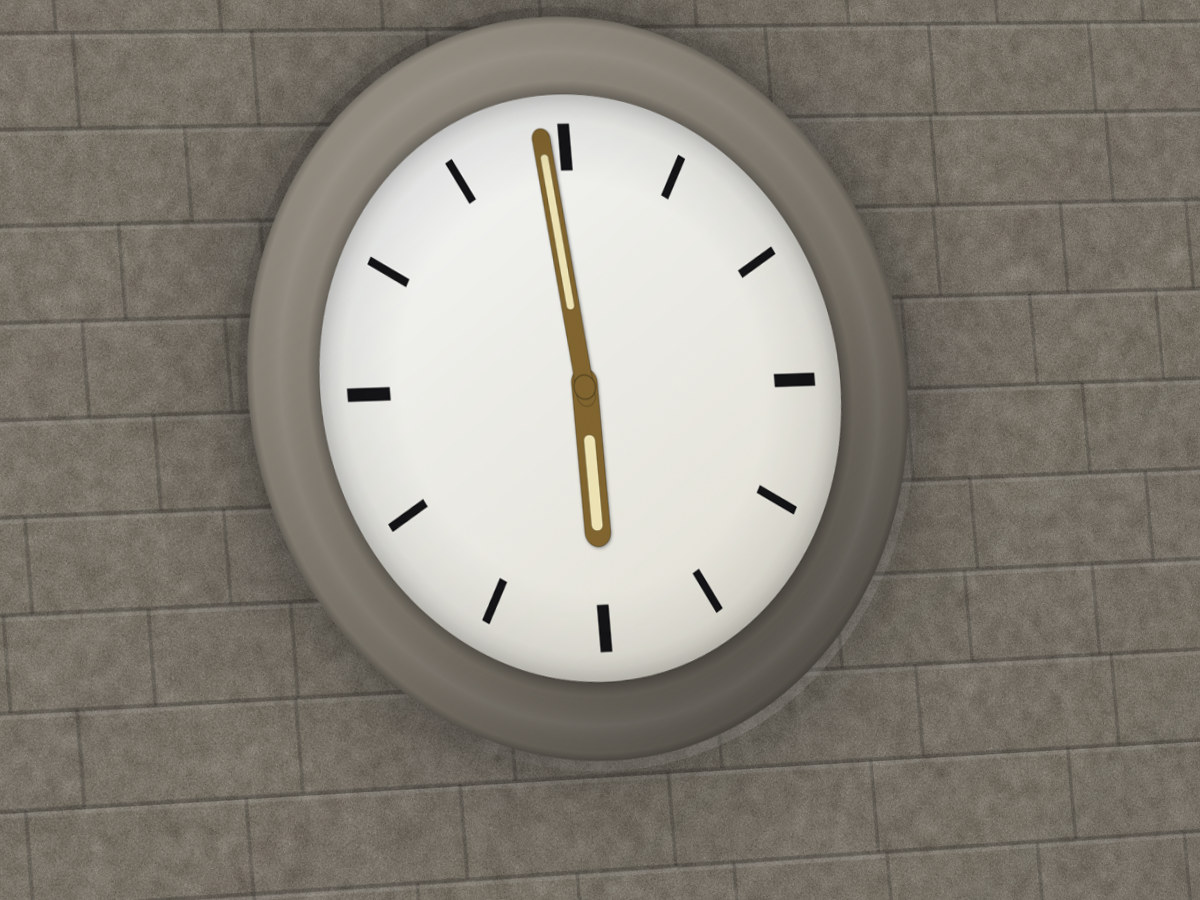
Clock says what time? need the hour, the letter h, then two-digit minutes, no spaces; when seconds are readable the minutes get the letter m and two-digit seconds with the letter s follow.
5h59
